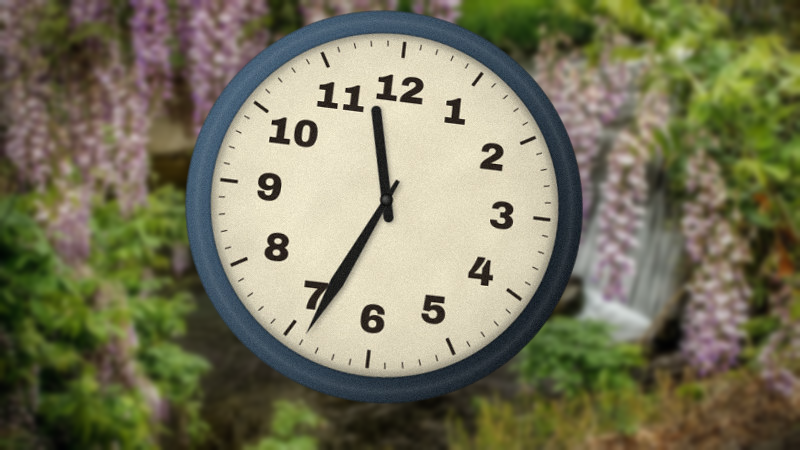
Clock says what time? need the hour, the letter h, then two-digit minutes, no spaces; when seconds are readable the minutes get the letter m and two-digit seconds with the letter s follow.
11h34
